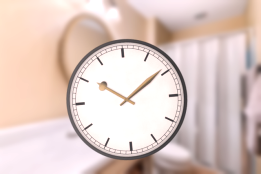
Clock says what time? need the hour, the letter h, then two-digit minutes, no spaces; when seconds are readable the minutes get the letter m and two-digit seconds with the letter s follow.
10h09
